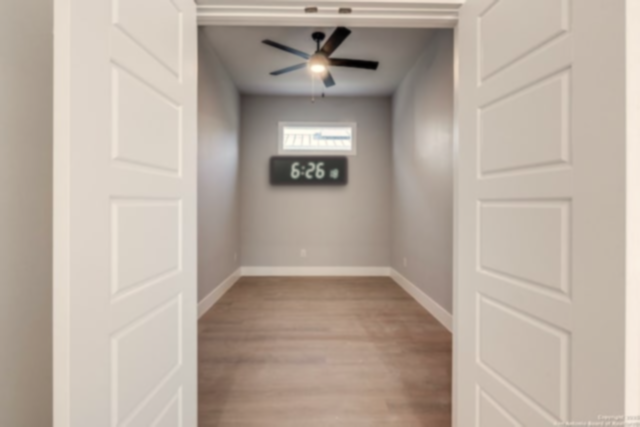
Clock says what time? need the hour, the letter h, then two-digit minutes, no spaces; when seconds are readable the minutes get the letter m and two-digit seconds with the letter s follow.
6h26
